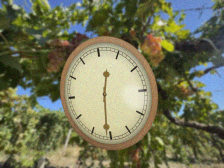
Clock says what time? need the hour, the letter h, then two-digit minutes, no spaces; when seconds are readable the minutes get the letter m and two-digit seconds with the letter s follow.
12h31
